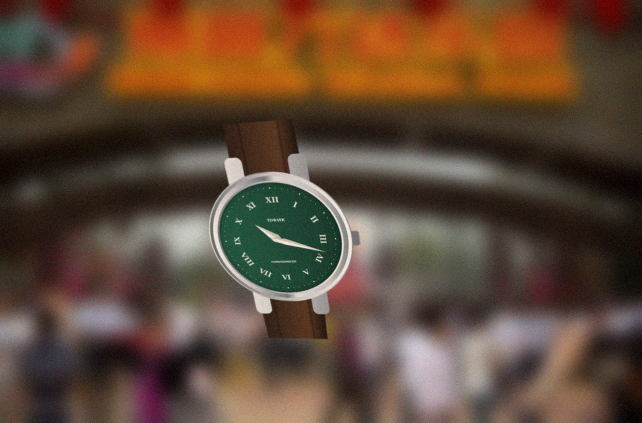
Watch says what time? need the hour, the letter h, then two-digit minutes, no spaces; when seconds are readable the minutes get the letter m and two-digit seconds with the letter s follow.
10h18
